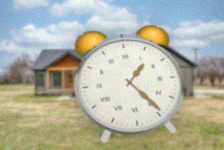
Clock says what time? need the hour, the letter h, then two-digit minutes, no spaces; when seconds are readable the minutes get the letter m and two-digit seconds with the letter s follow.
1h24
